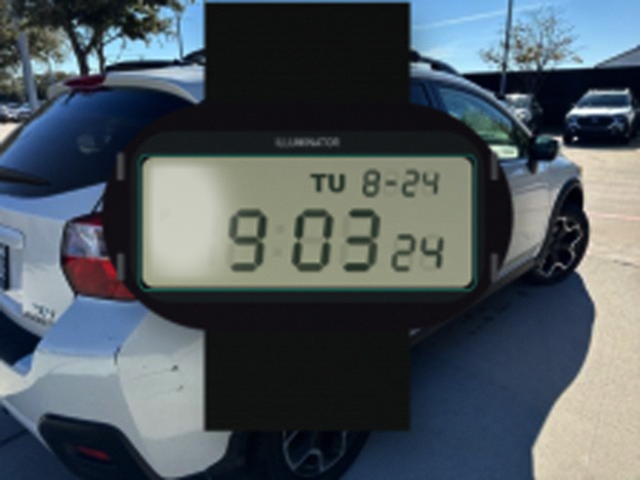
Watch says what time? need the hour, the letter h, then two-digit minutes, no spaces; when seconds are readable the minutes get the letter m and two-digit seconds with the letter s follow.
9h03m24s
